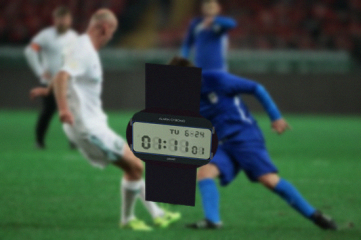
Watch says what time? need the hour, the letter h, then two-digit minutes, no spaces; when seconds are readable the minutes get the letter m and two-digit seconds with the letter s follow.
1h11m01s
